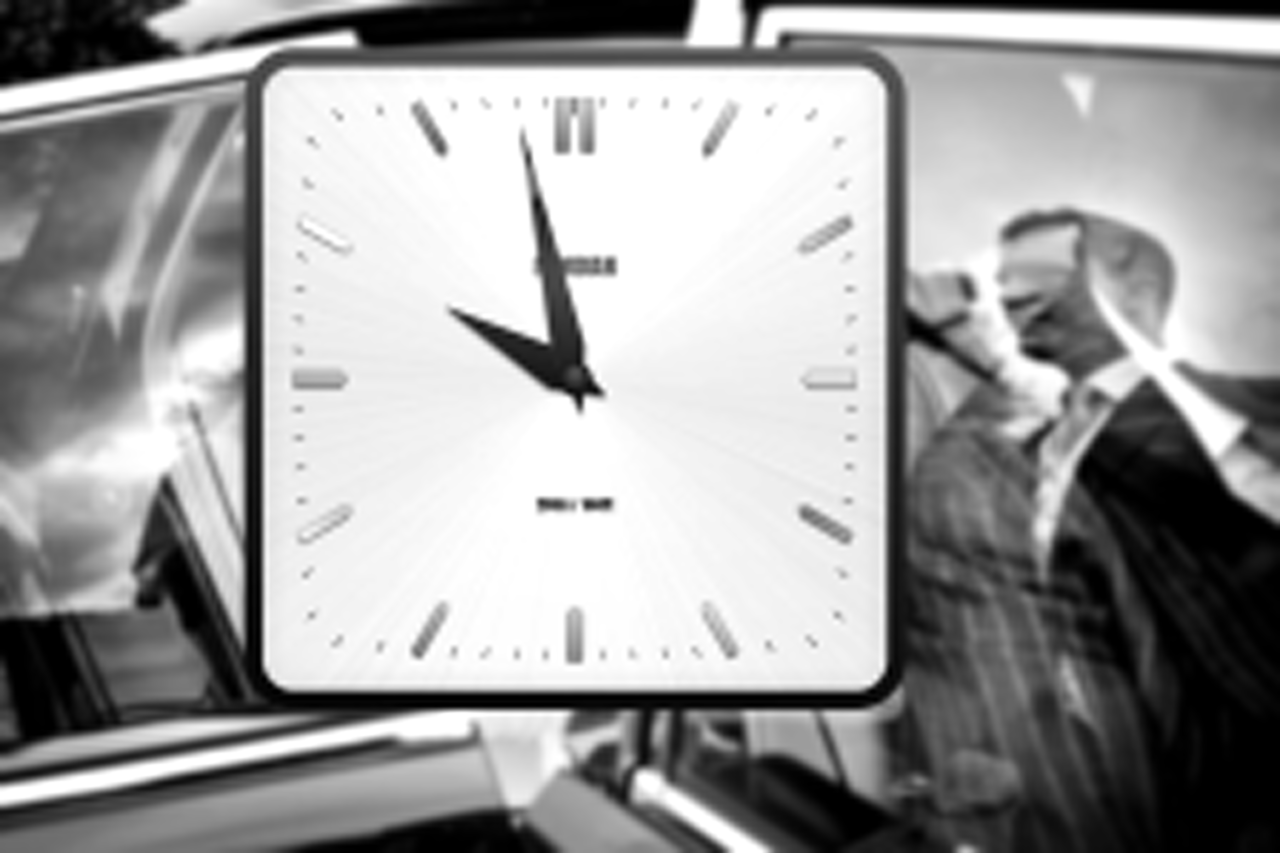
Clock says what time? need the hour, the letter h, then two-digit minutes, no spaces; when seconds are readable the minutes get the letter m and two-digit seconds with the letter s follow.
9h58
